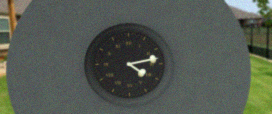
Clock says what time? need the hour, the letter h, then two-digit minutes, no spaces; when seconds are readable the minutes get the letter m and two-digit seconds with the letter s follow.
4h13
